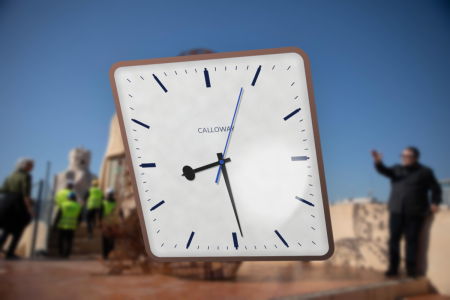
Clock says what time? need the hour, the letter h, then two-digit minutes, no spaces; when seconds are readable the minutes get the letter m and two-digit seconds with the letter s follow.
8h29m04s
